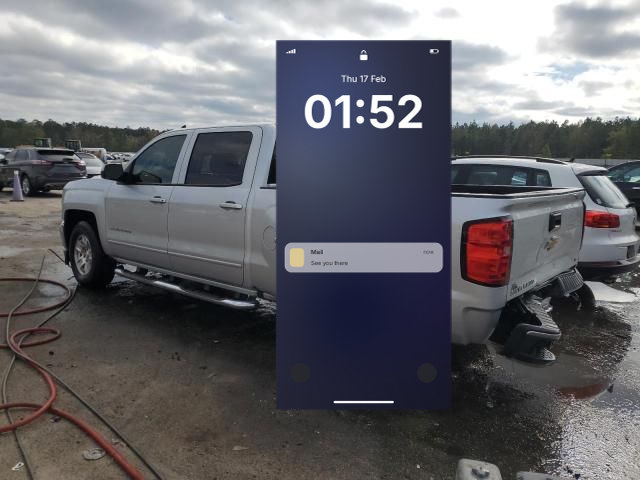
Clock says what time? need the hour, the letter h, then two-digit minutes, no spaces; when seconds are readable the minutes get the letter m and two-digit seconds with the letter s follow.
1h52
